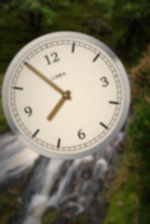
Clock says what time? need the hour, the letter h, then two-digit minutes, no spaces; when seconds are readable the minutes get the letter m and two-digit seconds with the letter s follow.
7h55
